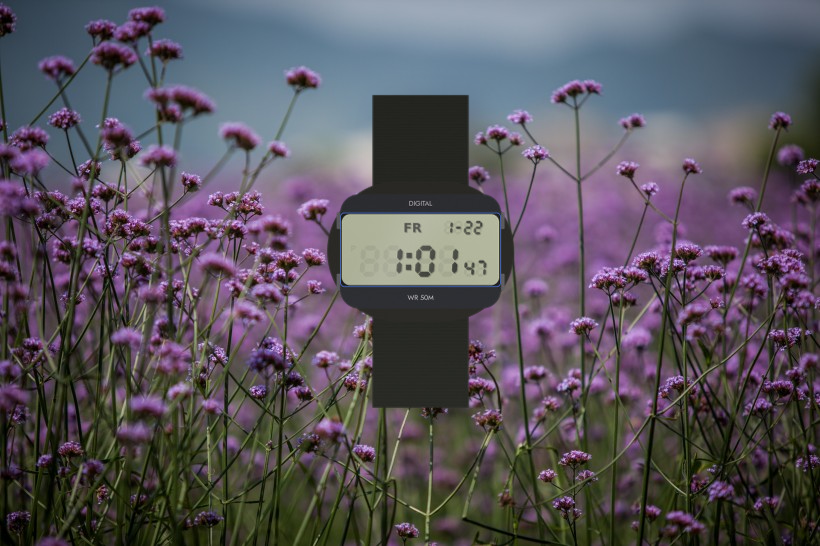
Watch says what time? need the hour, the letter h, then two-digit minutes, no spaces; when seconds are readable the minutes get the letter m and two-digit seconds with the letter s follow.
1h01m47s
